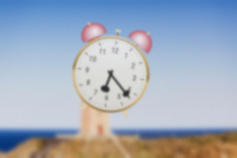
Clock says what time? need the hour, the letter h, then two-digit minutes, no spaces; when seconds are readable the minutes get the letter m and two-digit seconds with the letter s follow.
6h22
